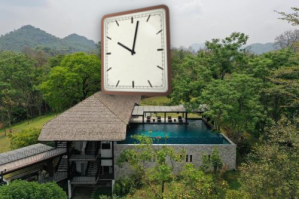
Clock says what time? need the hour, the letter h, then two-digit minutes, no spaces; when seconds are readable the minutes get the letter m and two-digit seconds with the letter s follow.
10h02
